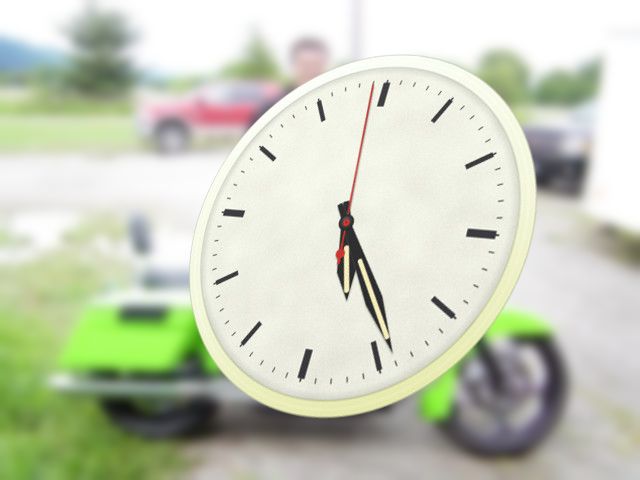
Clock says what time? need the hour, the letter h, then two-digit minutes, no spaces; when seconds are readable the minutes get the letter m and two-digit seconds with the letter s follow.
5h23m59s
